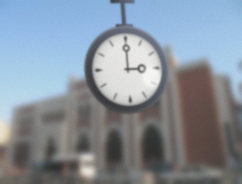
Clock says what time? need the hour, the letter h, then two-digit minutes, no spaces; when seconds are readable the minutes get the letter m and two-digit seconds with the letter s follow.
3h00
